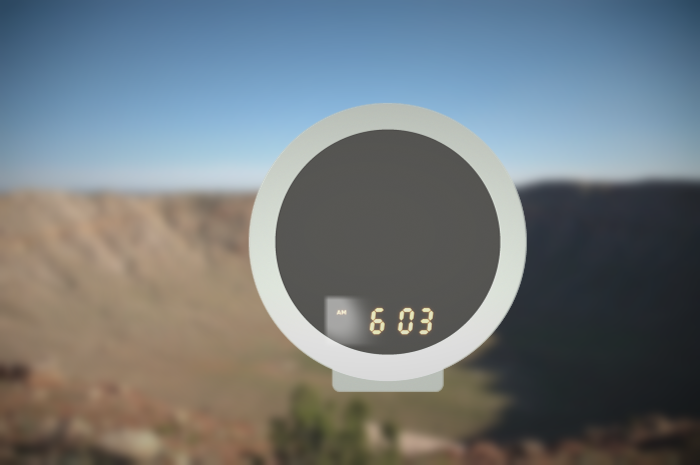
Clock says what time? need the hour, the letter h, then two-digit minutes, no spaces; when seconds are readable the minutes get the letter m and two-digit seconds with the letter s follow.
6h03
